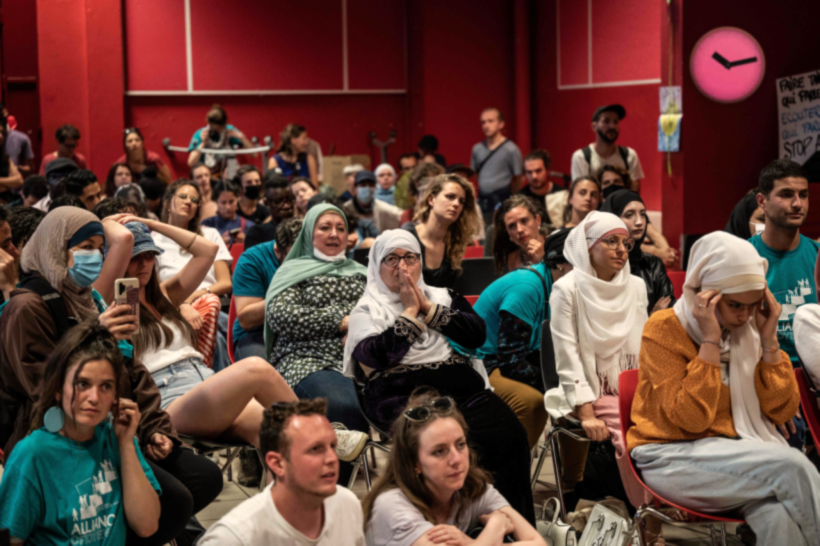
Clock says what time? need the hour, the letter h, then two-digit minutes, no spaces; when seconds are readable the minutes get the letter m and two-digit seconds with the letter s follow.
10h13
